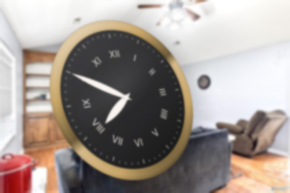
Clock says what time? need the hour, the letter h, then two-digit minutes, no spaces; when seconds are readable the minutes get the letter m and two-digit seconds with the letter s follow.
7h50
